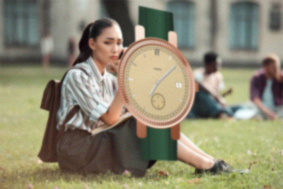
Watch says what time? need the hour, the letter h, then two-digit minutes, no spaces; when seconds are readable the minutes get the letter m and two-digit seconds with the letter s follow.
7h08
